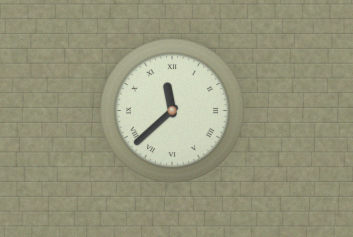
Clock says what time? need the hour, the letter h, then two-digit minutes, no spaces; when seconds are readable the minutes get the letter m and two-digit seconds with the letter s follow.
11h38
